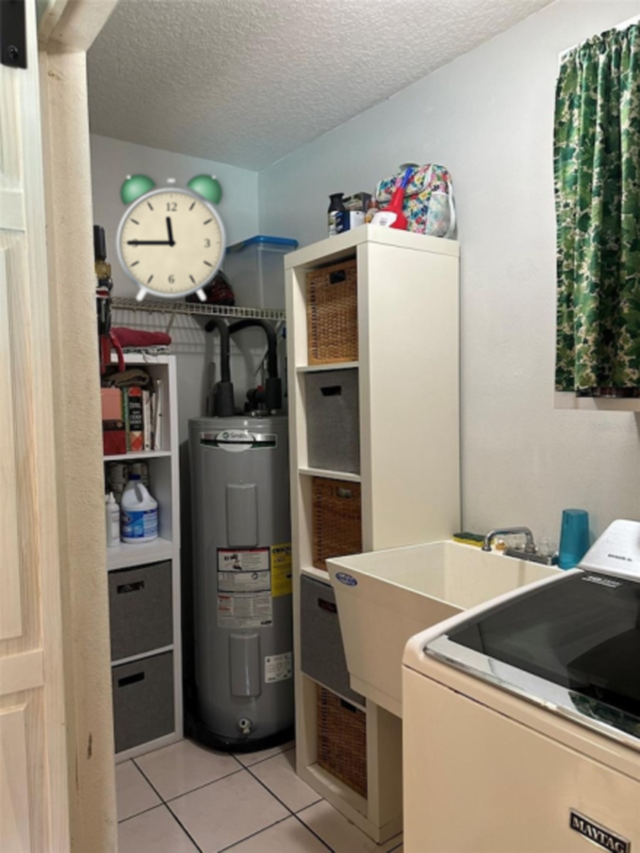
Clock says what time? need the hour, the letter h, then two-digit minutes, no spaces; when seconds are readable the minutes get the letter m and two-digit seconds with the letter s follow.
11h45
